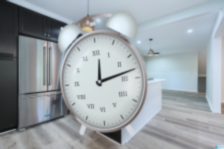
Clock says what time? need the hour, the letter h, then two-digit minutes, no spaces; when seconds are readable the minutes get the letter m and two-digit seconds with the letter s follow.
12h13
